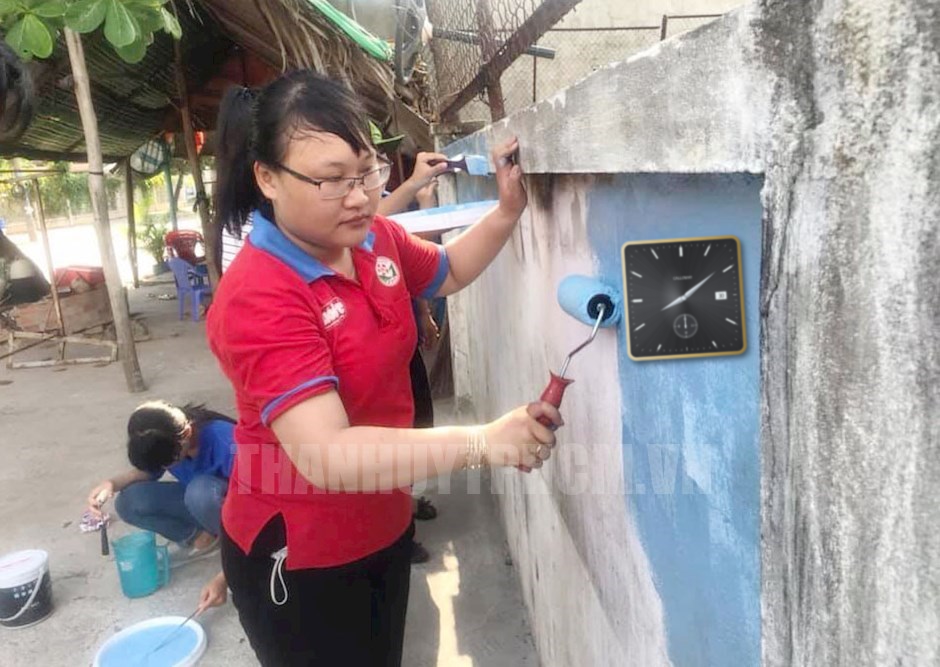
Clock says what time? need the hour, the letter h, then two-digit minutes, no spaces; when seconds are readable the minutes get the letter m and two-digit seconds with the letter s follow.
8h09
